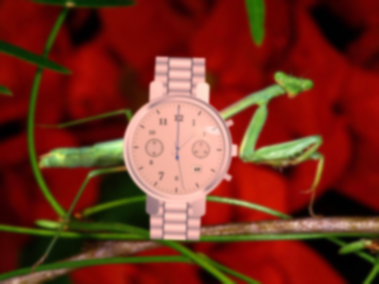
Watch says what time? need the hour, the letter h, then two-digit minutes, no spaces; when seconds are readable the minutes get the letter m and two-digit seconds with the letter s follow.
1h28
